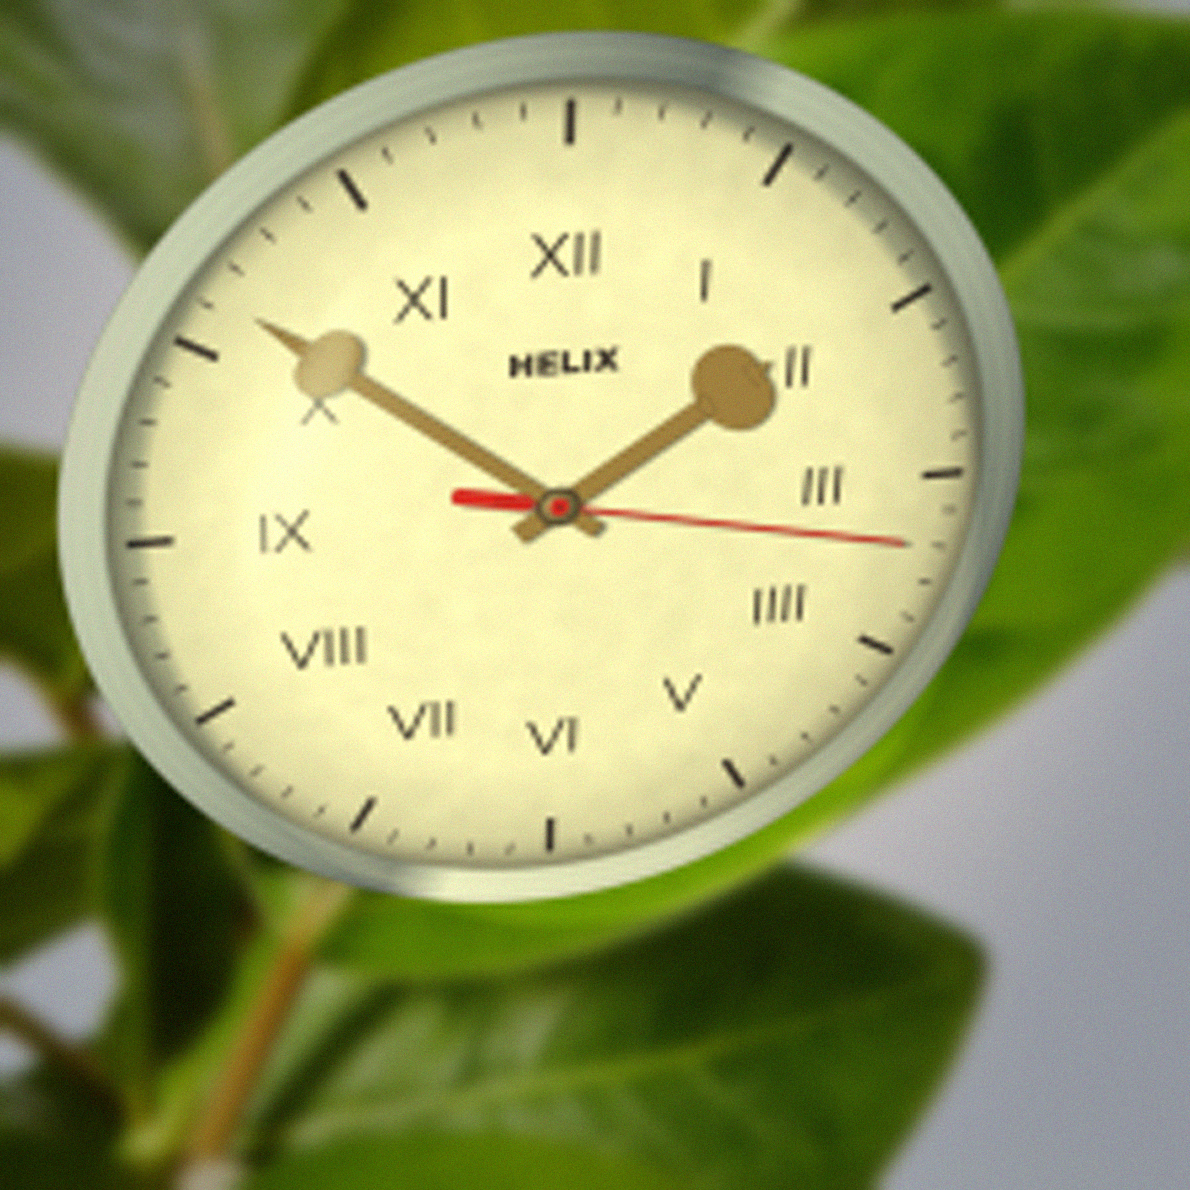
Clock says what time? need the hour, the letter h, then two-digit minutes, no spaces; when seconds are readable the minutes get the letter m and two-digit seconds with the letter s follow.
1h51m17s
